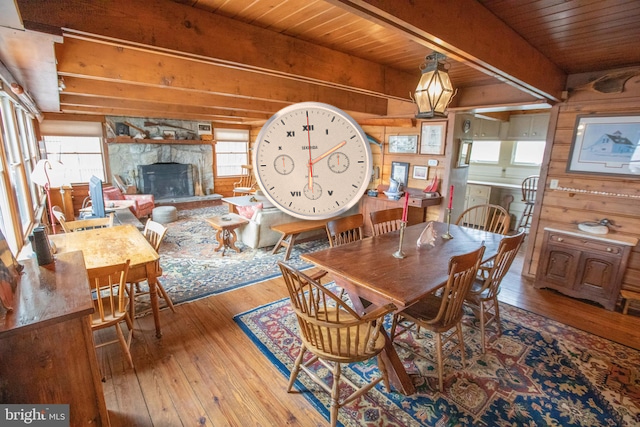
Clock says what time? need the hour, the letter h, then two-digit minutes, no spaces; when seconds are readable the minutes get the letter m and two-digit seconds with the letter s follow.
6h10
